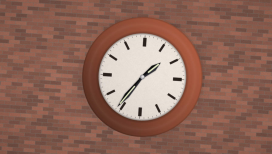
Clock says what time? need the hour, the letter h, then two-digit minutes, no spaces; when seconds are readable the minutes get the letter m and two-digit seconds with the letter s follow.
1h36
